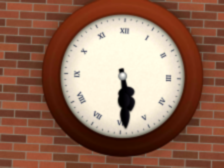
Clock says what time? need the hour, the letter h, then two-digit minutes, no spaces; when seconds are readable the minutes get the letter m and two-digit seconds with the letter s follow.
5h29
